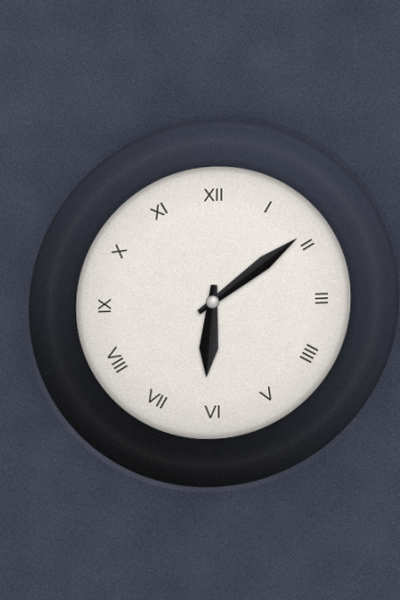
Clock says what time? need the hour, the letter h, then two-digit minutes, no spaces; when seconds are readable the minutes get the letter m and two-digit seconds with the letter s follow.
6h09
